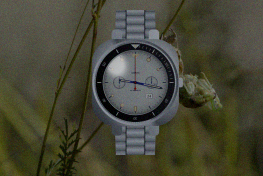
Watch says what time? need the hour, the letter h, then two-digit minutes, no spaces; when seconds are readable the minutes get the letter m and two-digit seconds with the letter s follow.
9h17
